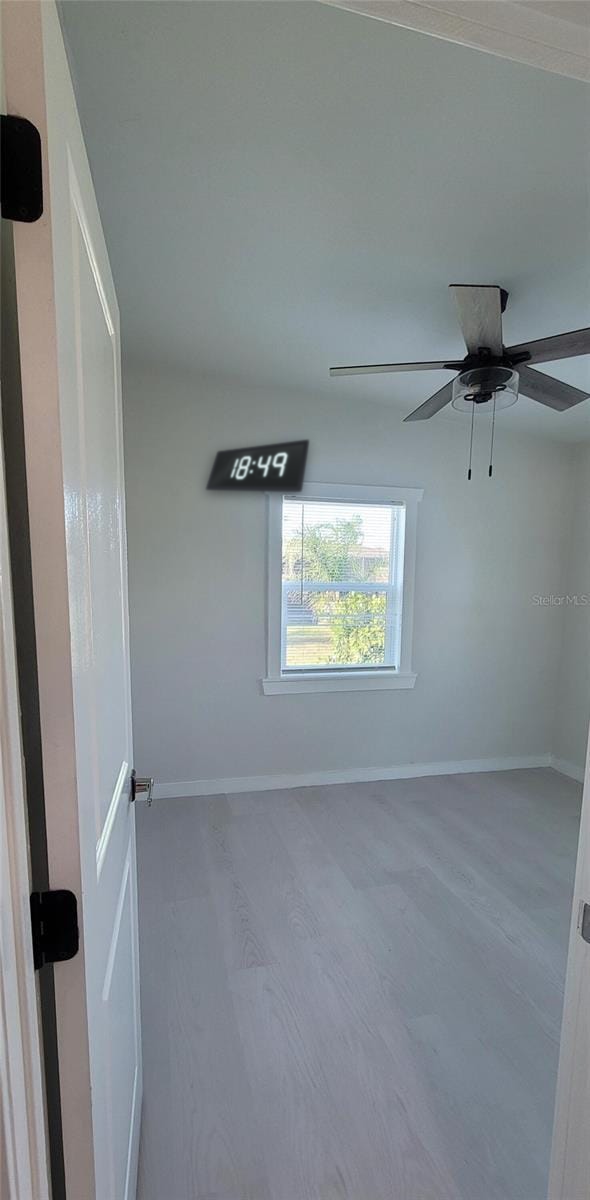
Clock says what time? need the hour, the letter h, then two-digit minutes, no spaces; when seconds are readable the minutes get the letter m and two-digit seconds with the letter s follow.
18h49
